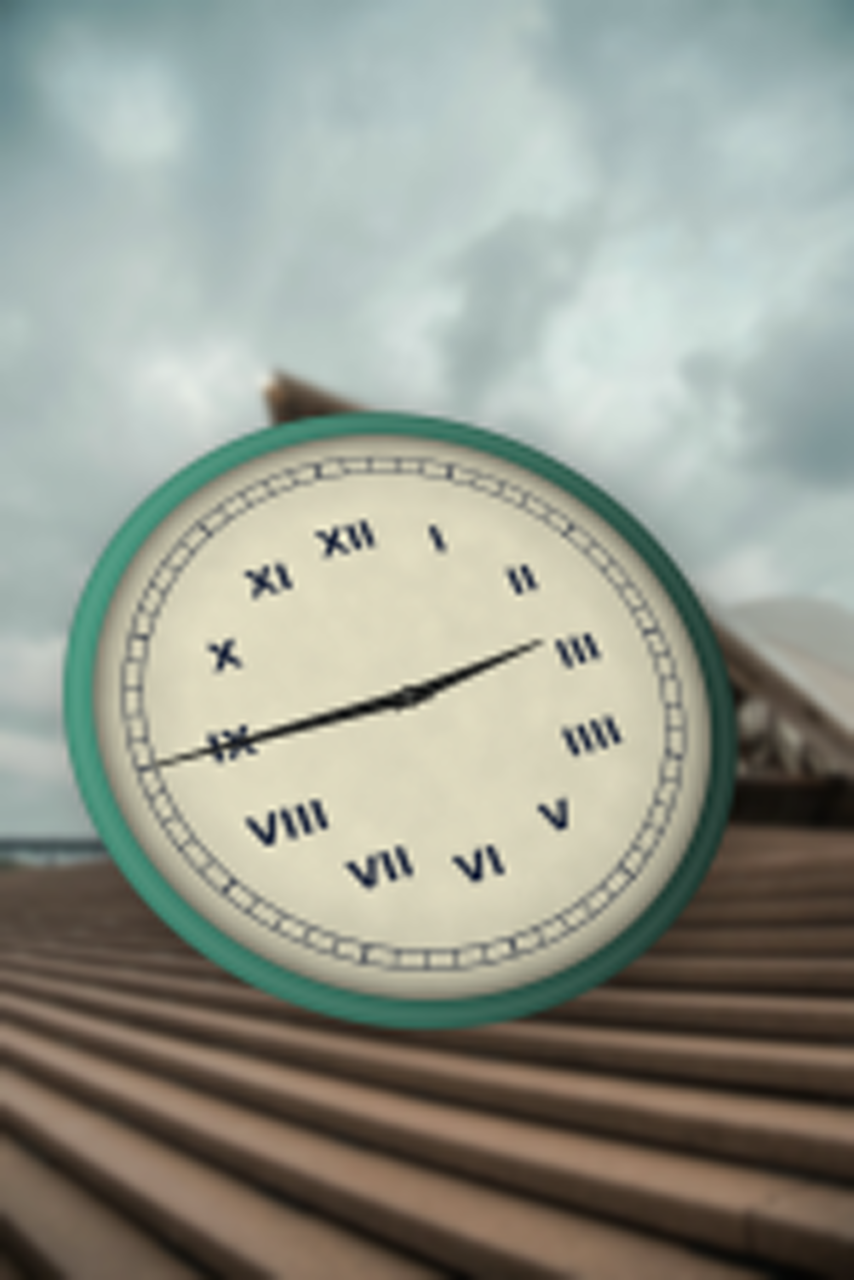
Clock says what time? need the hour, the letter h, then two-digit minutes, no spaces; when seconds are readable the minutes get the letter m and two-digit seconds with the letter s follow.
2h45
